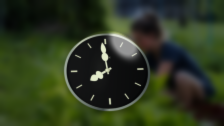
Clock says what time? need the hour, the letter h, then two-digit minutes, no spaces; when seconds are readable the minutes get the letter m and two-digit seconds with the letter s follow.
7h59
